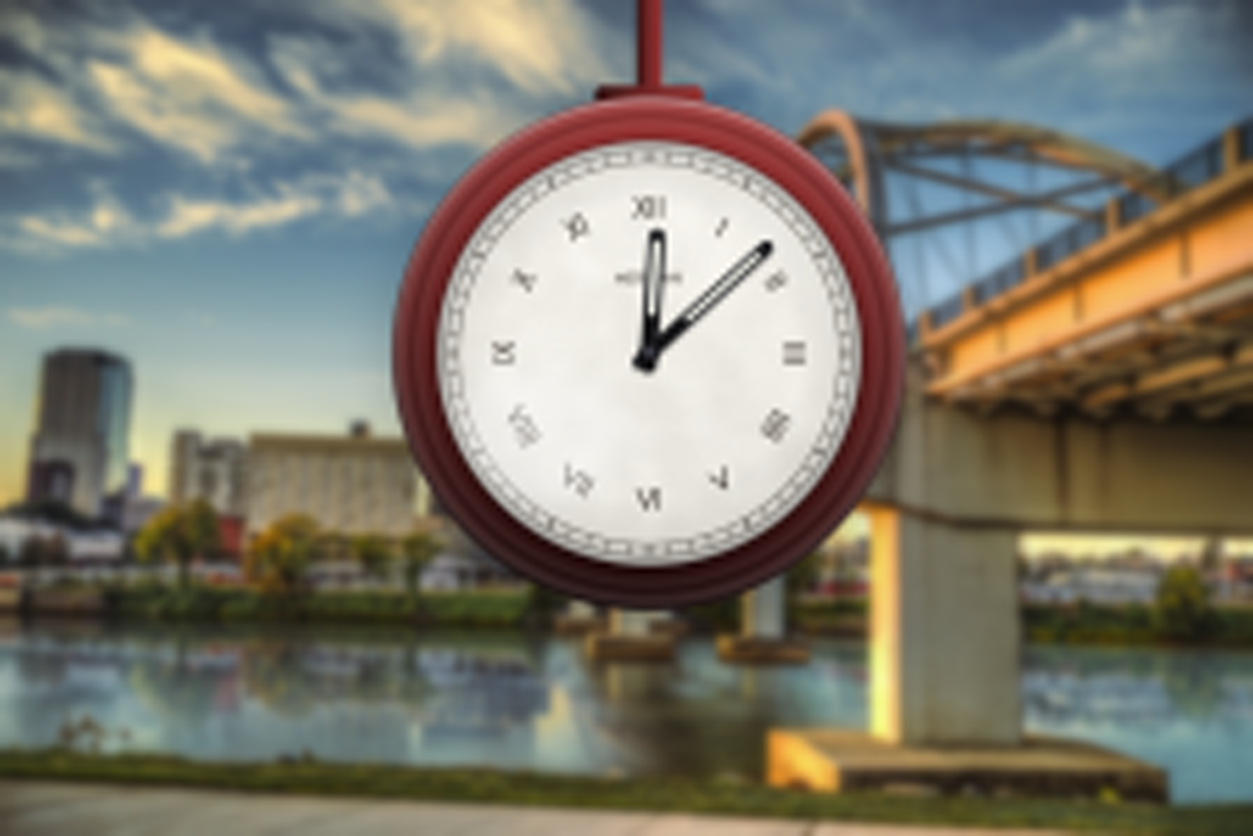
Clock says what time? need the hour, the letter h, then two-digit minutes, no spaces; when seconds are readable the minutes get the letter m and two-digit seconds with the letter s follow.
12h08
